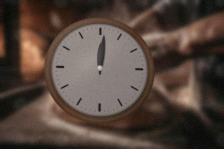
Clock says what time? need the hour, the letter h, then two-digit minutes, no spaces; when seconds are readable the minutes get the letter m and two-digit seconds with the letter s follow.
12h01
